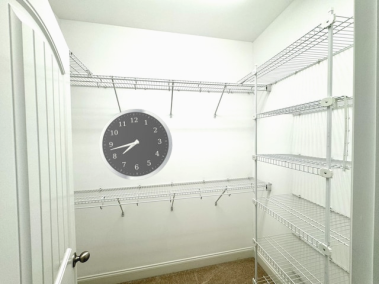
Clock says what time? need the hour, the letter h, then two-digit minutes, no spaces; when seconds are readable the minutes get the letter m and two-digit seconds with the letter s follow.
7h43
